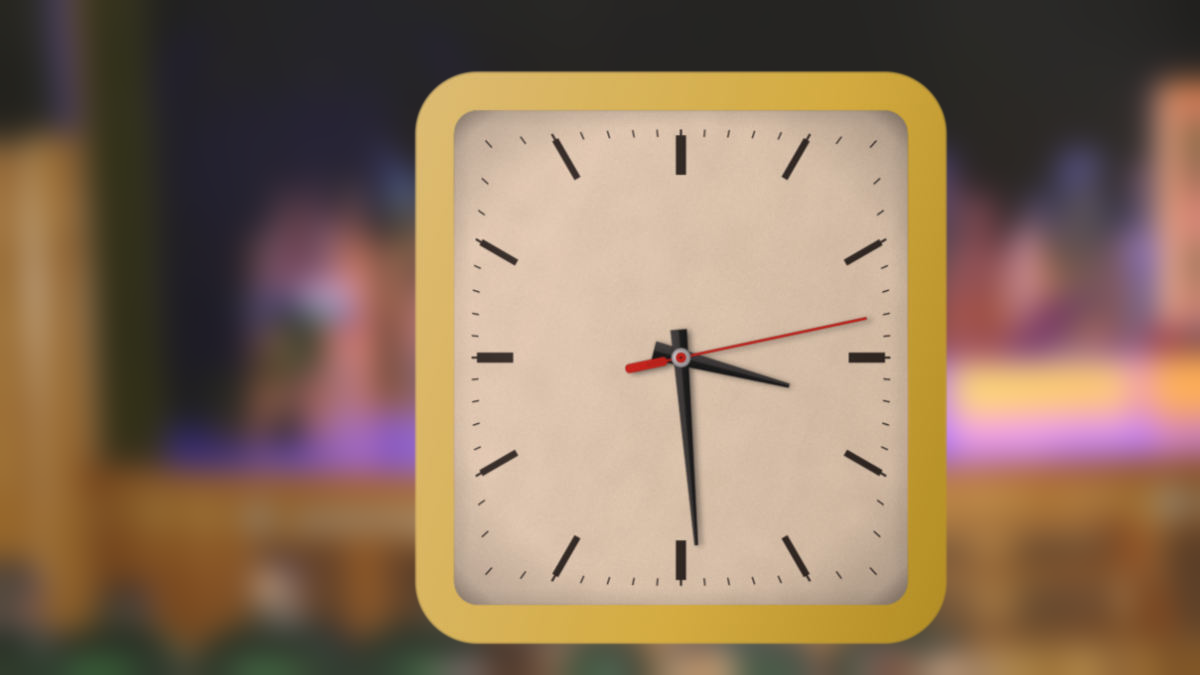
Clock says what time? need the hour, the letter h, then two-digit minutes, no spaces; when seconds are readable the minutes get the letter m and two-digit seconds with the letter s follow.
3h29m13s
